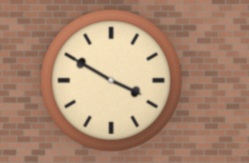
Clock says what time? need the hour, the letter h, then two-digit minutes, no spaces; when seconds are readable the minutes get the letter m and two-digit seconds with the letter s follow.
3h50
